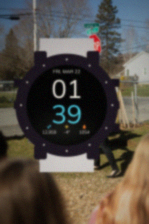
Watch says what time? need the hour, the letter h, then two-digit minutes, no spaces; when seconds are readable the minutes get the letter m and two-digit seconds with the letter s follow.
1h39
